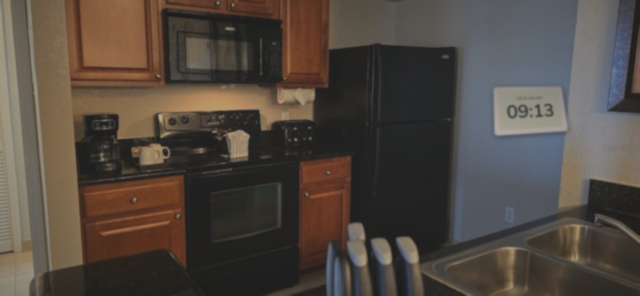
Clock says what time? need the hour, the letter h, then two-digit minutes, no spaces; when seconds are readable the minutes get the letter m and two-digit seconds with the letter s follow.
9h13
